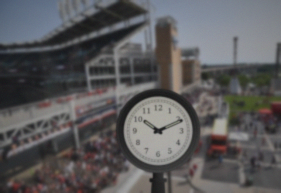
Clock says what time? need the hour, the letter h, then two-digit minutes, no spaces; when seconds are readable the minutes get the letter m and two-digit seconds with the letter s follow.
10h11
